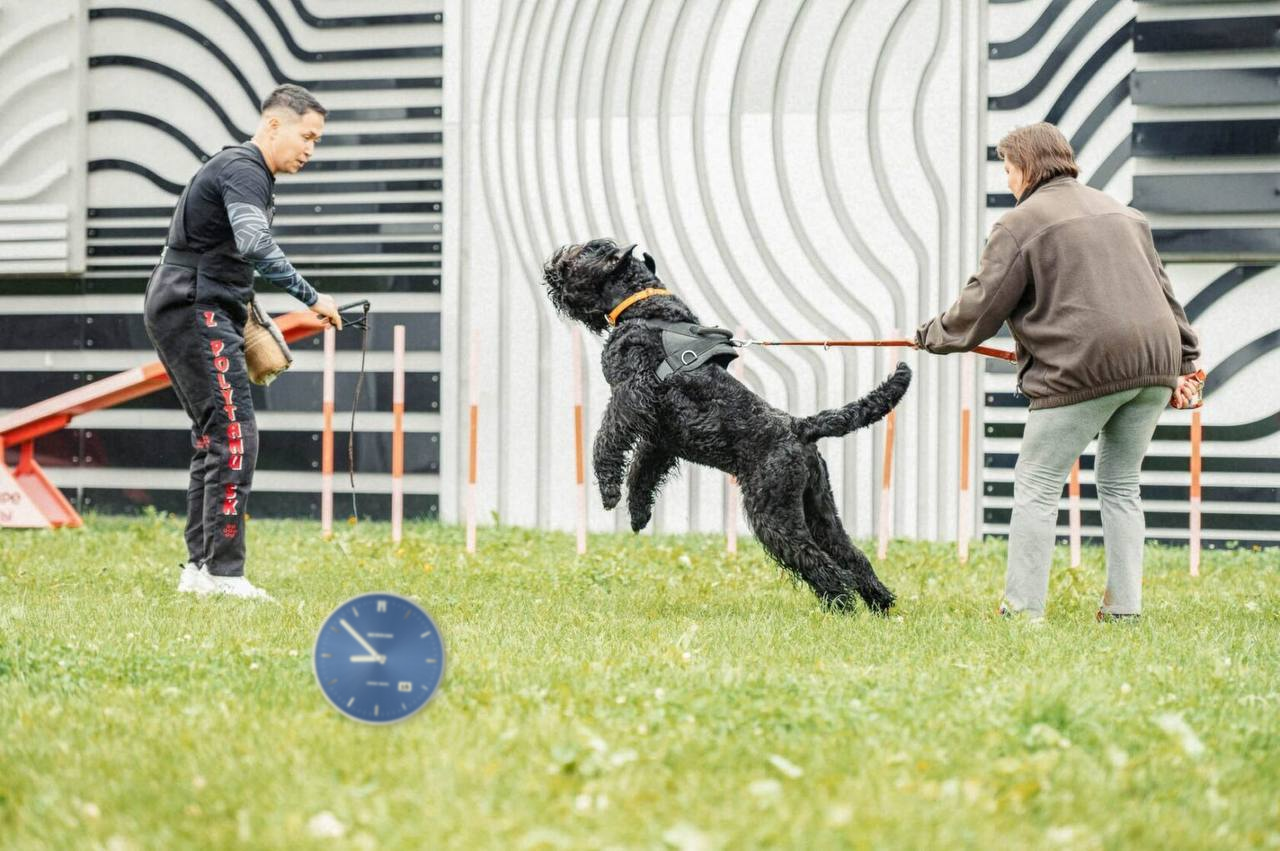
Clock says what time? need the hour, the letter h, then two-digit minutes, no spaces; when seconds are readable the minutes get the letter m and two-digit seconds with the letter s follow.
8h52
